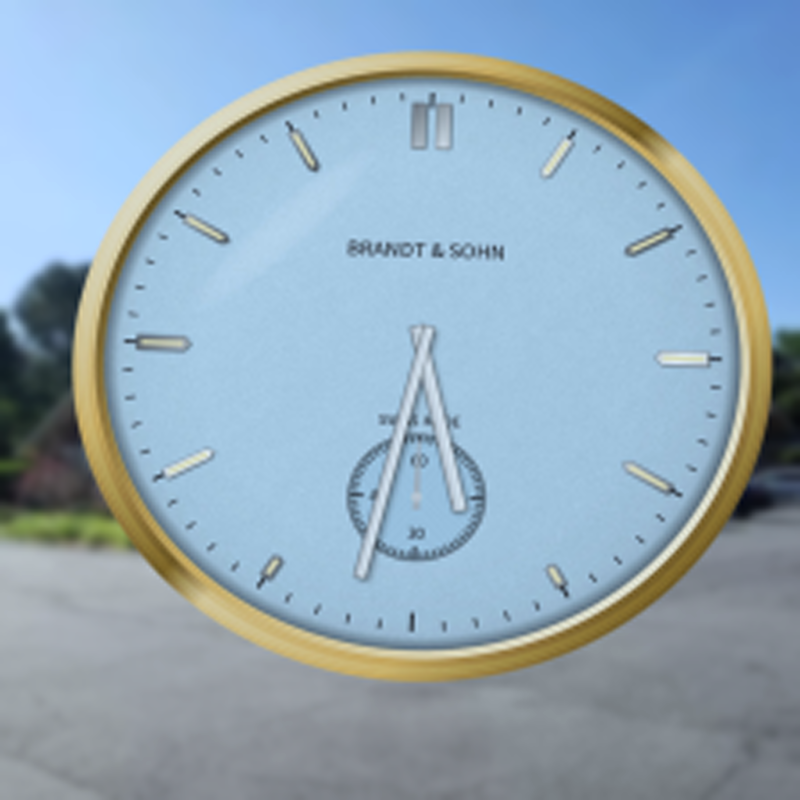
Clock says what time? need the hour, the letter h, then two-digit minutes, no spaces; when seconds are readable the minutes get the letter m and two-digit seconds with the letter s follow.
5h32
